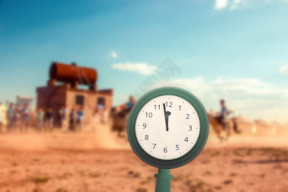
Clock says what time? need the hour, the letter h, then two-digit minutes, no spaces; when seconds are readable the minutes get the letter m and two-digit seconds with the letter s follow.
11h58
